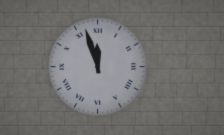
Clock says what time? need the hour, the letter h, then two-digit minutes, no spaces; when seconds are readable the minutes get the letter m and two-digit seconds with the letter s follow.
11h57
